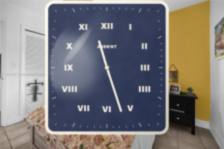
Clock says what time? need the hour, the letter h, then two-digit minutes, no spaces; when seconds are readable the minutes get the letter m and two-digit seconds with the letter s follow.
11h27
